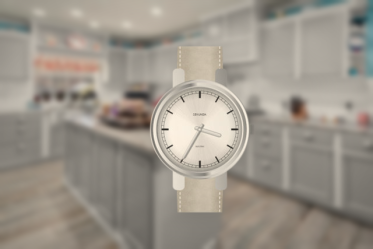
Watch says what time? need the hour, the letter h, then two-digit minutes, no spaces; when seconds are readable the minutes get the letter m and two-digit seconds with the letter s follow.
3h35
